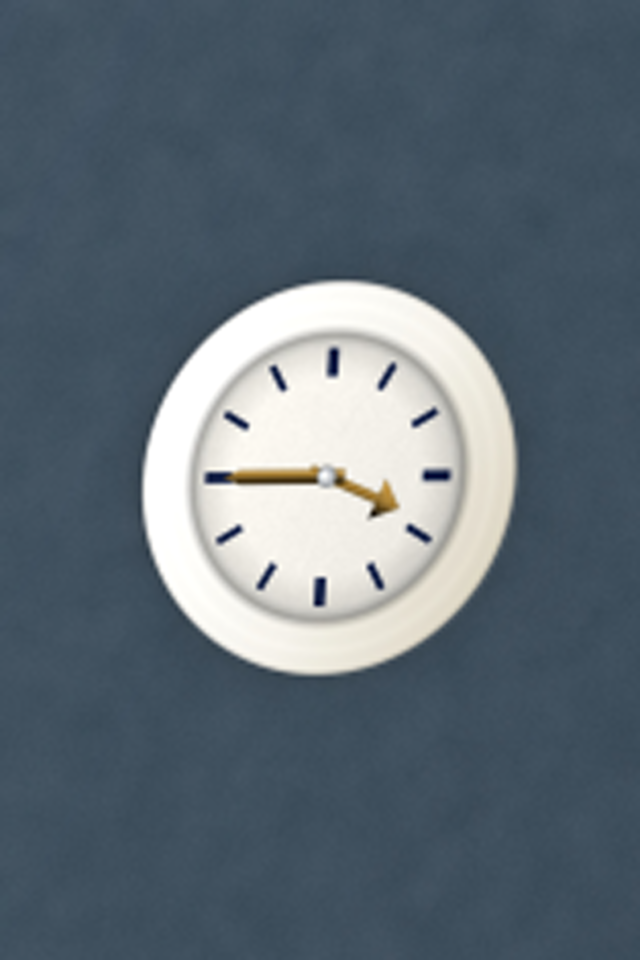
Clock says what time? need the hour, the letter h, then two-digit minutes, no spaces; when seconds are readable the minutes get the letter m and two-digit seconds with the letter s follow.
3h45
